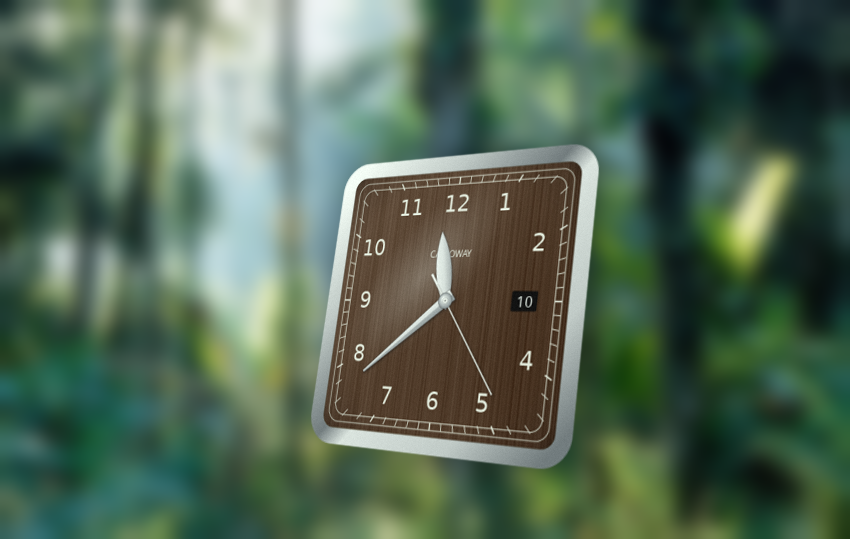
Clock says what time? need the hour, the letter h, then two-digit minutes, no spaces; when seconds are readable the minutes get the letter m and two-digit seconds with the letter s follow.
11h38m24s
